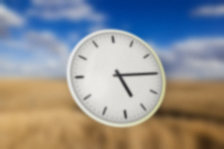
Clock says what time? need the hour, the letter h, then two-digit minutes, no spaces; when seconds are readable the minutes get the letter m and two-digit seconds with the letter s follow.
5h15
